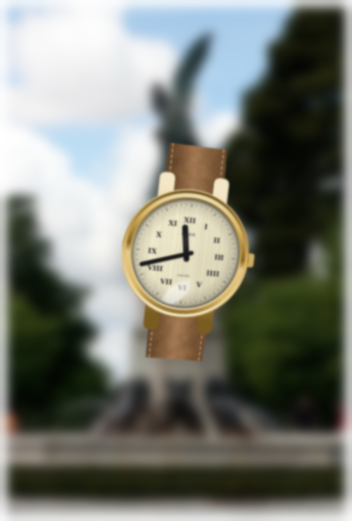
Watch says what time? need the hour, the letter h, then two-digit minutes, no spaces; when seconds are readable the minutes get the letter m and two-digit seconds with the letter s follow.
11h42
